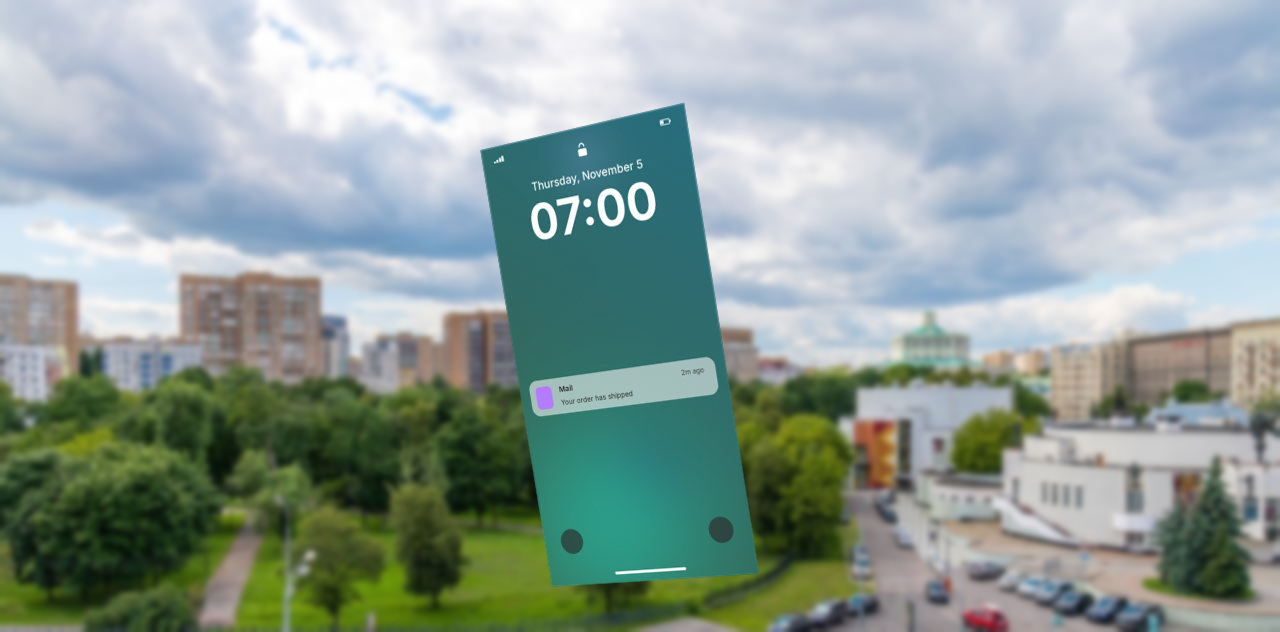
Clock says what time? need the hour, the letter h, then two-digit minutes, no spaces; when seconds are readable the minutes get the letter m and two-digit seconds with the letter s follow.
7h00
